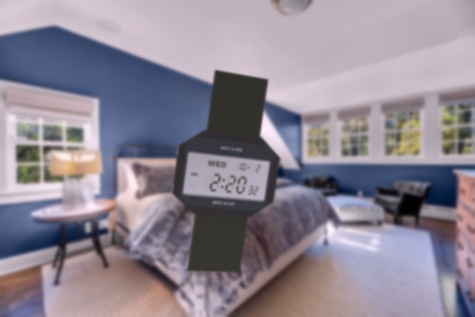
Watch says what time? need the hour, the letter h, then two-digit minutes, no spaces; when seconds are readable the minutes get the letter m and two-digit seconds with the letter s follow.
2h20
